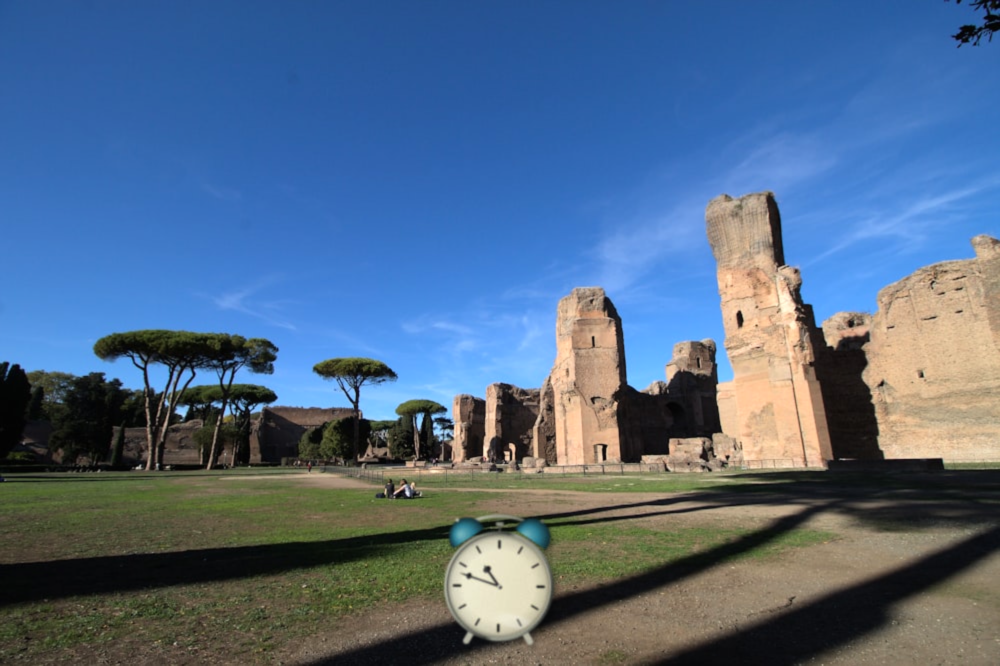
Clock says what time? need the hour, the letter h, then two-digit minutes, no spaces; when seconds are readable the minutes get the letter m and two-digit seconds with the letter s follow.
10h48
